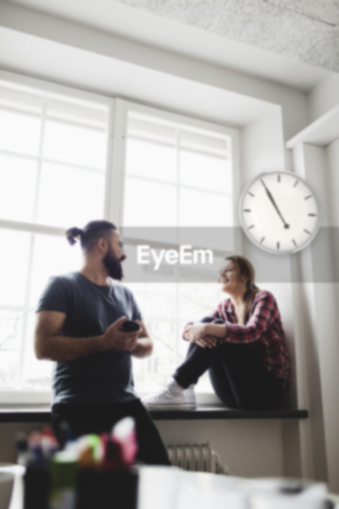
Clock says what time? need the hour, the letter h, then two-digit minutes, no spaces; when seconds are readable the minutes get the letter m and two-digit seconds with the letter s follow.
4h55
